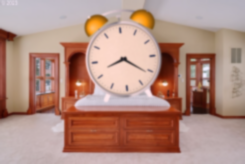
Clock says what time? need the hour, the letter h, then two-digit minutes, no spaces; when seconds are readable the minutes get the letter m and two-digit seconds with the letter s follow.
8h21
